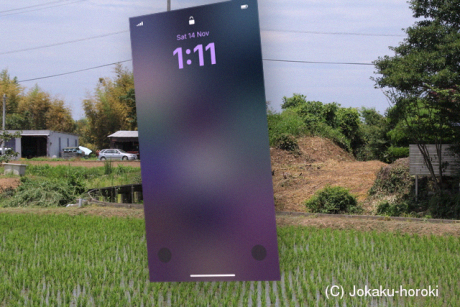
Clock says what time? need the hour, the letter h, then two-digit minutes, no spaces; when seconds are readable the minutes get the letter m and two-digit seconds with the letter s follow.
1h11
